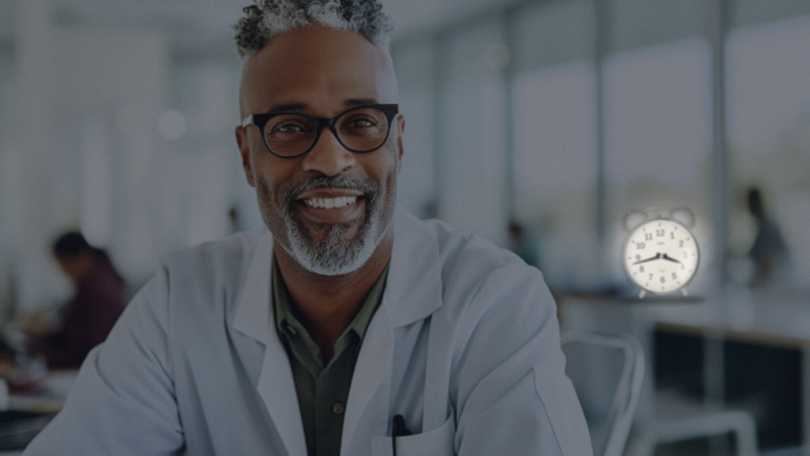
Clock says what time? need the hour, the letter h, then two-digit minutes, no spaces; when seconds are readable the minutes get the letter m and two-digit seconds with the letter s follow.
3h43
